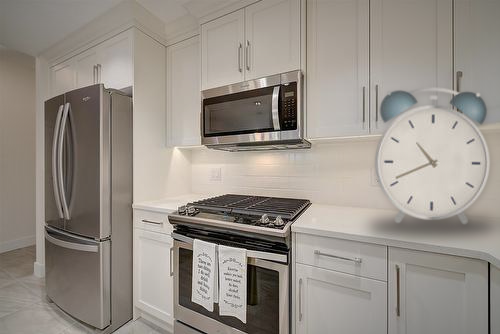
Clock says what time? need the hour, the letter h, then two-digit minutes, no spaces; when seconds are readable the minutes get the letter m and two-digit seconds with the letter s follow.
10h41
